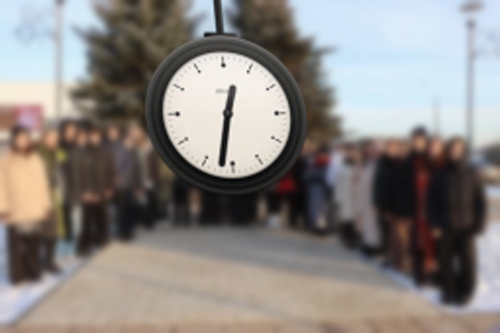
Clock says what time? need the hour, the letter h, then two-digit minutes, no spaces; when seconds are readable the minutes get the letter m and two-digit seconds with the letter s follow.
12h32
